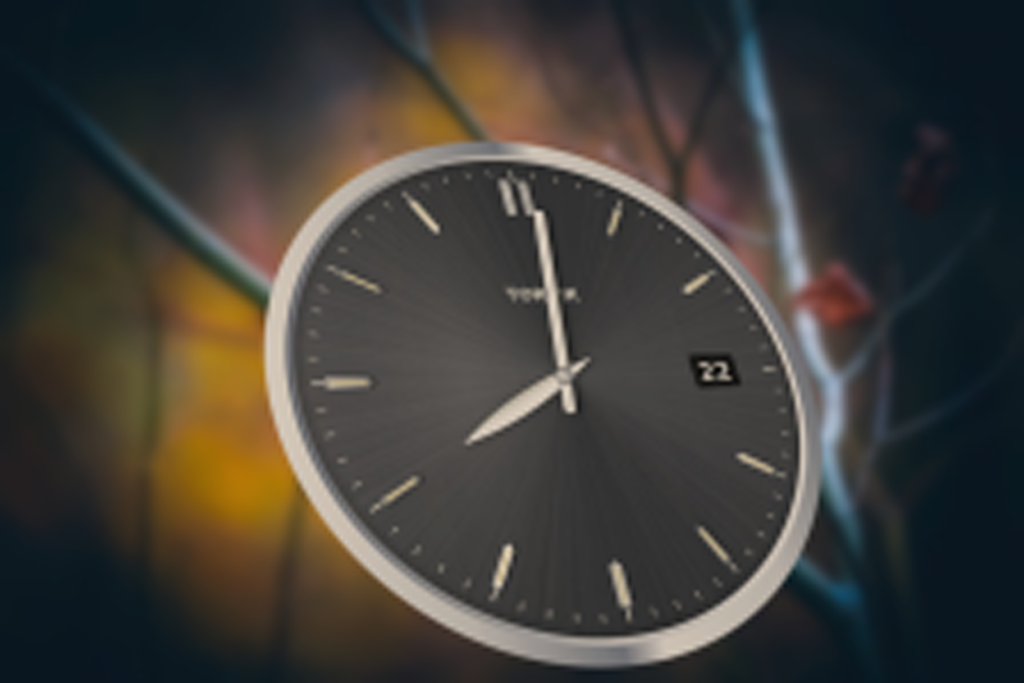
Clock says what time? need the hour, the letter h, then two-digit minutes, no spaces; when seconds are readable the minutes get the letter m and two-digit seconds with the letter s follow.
8h01
